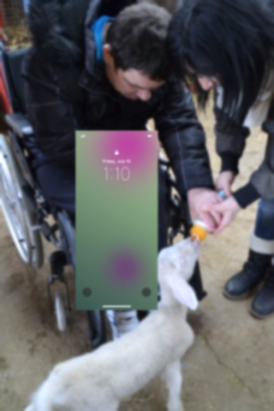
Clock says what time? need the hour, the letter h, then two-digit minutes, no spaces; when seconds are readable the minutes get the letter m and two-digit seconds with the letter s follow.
1h10
